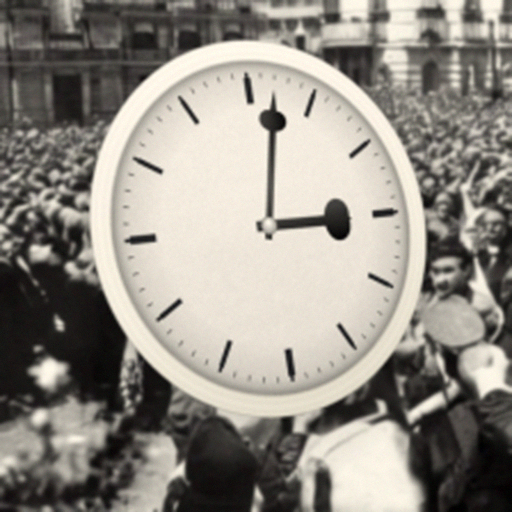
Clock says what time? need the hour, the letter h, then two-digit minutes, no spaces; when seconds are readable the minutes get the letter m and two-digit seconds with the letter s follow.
3h02
